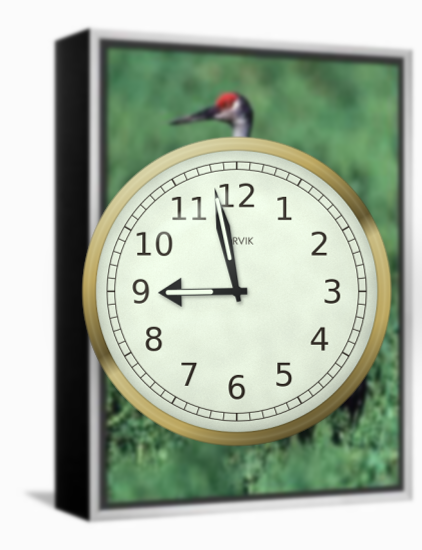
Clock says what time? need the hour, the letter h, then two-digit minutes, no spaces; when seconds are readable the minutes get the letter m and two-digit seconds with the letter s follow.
8h58
